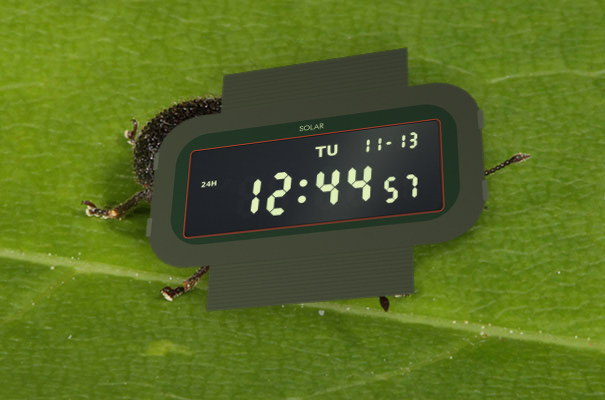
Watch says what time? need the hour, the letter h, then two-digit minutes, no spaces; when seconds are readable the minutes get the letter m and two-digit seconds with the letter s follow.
12h44m57s
